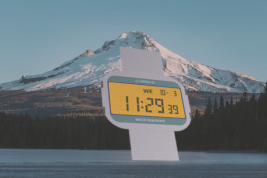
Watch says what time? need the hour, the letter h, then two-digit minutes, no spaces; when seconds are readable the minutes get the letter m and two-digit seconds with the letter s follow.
11h29m39s
